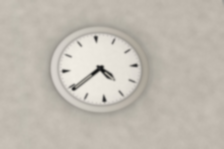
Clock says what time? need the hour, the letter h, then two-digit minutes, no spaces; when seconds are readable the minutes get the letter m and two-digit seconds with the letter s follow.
4h39
